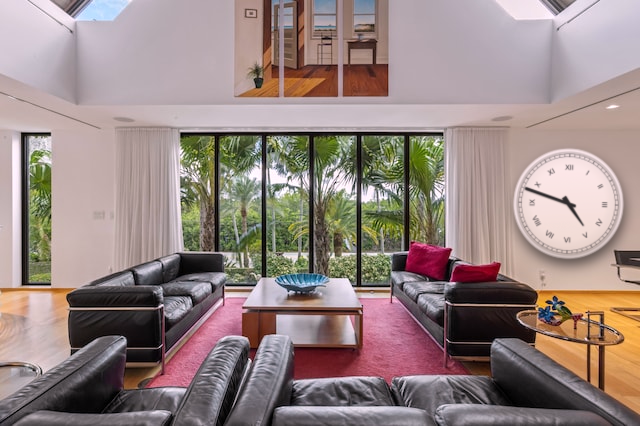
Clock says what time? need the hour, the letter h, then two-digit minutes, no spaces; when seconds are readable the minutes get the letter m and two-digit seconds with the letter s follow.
4h48
